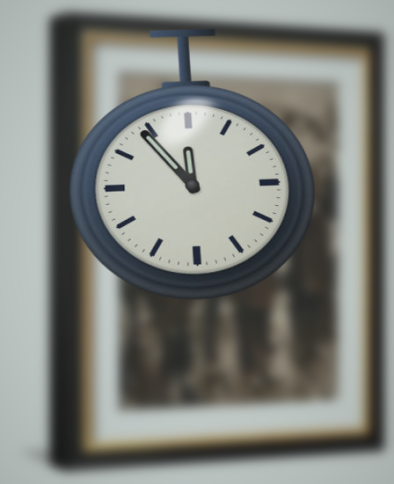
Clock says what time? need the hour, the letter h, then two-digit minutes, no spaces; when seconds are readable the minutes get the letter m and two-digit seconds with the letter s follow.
11h54
